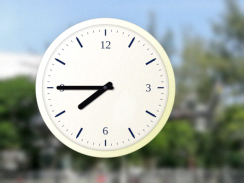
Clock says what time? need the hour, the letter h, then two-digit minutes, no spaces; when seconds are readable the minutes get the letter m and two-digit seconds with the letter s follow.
7h45
